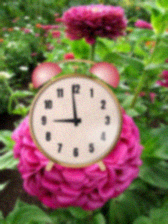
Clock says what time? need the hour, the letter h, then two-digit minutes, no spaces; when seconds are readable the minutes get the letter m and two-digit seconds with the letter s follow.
8h59
